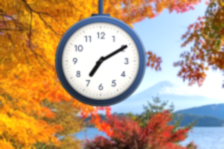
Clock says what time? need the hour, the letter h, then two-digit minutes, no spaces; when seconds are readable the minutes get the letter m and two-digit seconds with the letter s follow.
7h10
